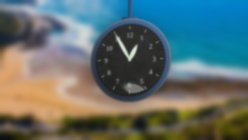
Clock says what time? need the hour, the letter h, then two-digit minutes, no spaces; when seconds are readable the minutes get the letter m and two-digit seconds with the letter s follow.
12h55
